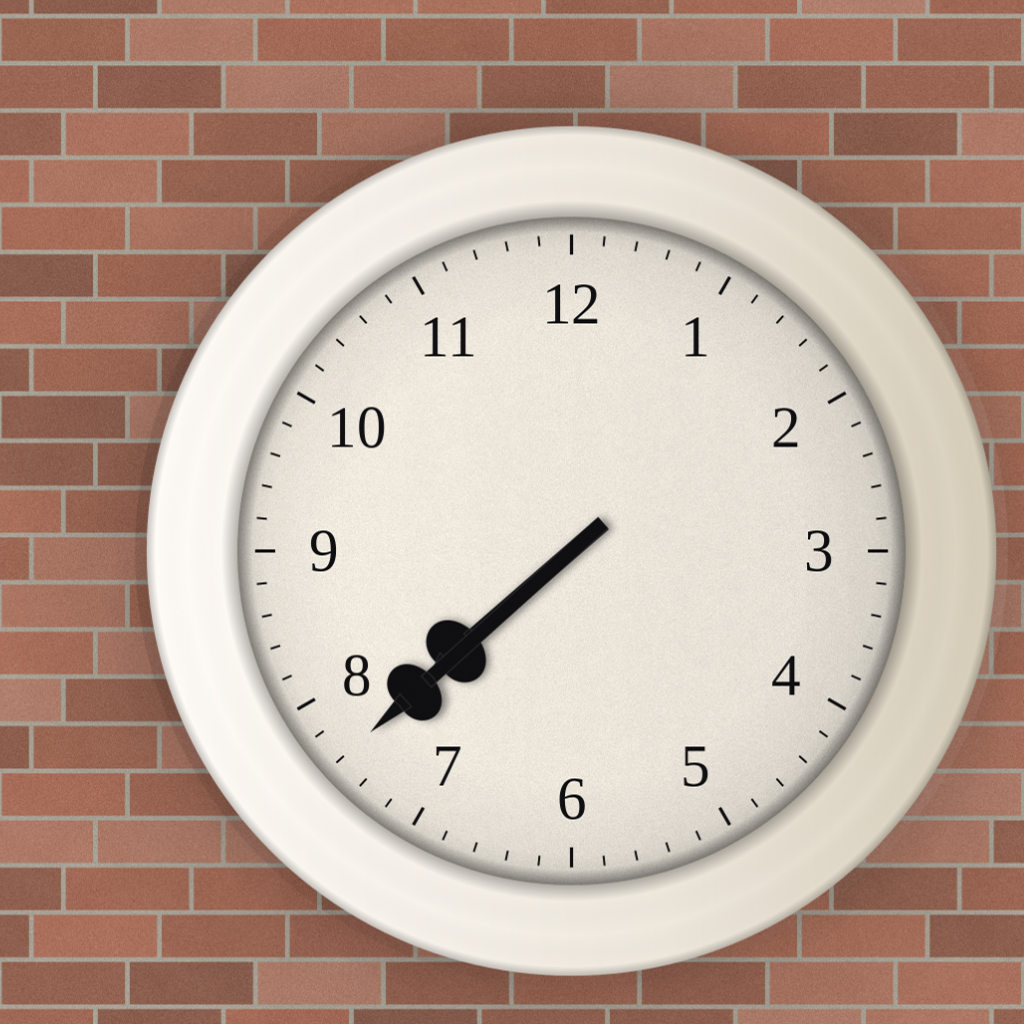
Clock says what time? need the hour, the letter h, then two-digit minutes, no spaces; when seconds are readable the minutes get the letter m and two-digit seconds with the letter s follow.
7h38
